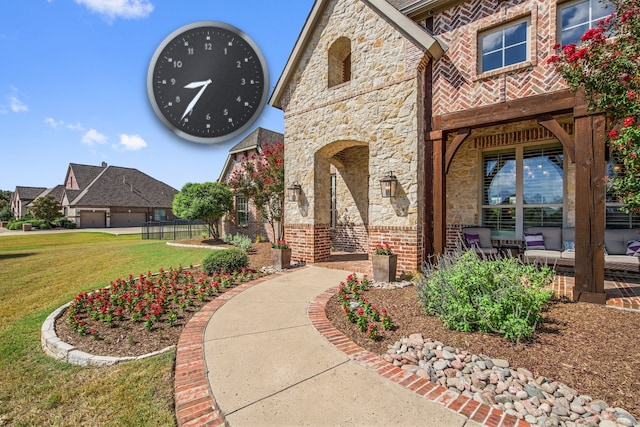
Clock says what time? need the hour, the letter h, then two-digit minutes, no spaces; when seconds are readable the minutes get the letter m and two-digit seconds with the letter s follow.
8h36
